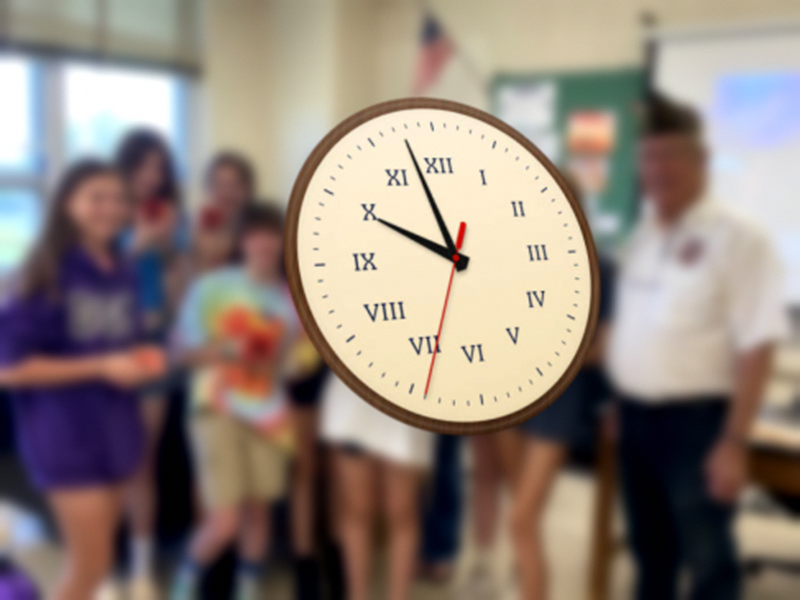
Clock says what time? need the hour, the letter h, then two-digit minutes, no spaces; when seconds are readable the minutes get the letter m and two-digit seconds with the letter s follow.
9h57m34s
